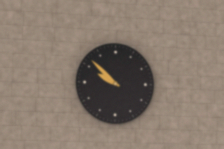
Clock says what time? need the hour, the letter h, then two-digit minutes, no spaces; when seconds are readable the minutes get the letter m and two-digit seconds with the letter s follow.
9h52
